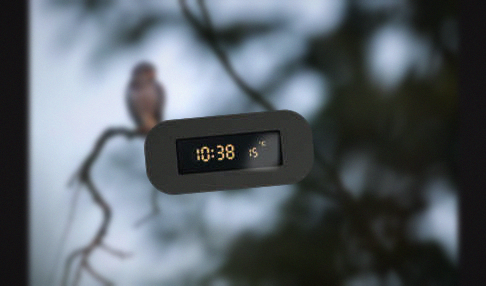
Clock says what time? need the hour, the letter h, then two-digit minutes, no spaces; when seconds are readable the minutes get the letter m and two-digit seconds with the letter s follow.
10h38
